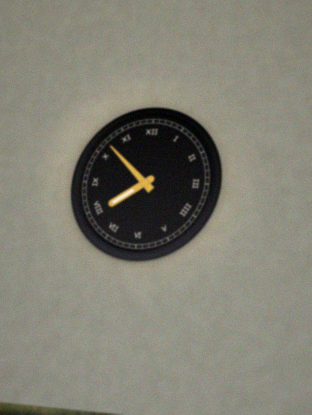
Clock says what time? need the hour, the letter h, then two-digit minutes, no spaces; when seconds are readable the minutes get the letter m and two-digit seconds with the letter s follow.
7h52
